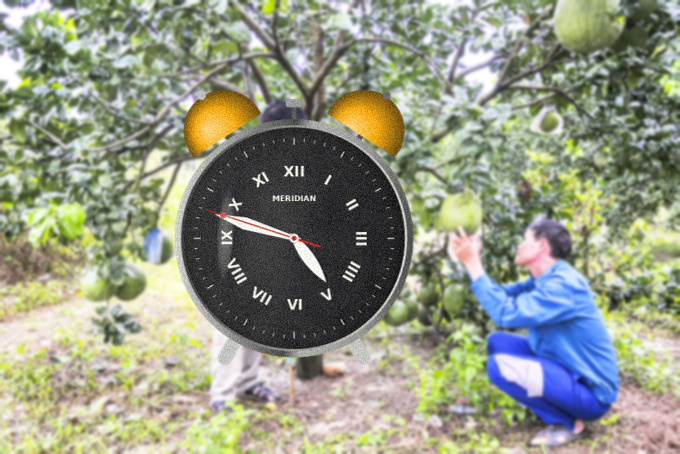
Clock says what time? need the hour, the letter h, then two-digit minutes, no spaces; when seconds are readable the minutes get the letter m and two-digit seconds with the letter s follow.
4h47m48s
